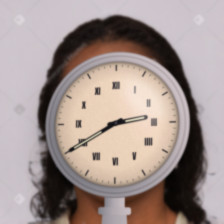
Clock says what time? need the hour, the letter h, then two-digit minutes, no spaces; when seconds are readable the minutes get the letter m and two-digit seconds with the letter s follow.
2h40
